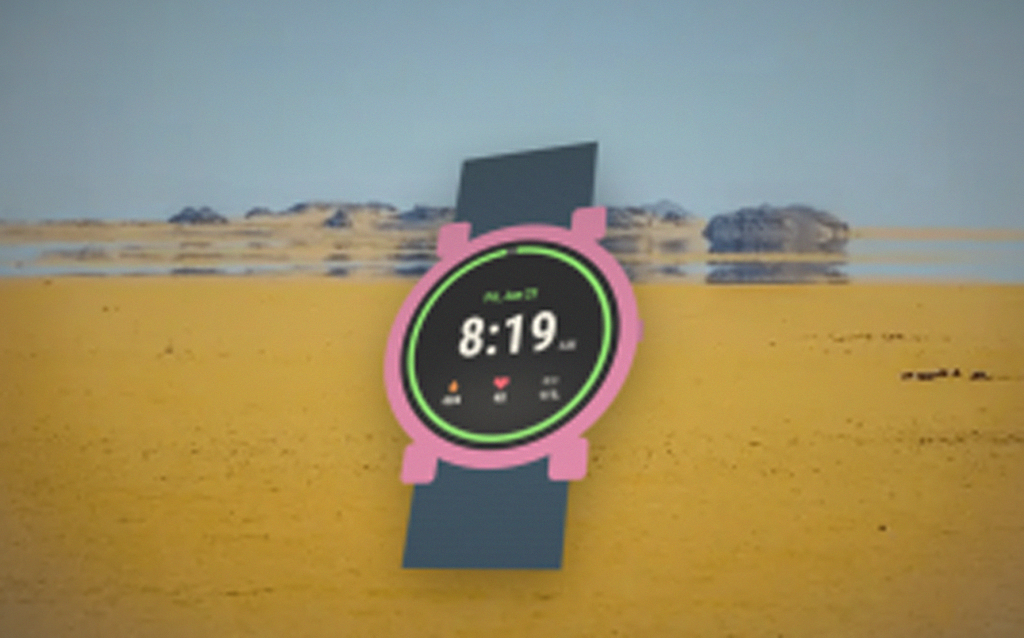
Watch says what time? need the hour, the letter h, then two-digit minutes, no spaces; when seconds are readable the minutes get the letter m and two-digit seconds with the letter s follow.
8h19
